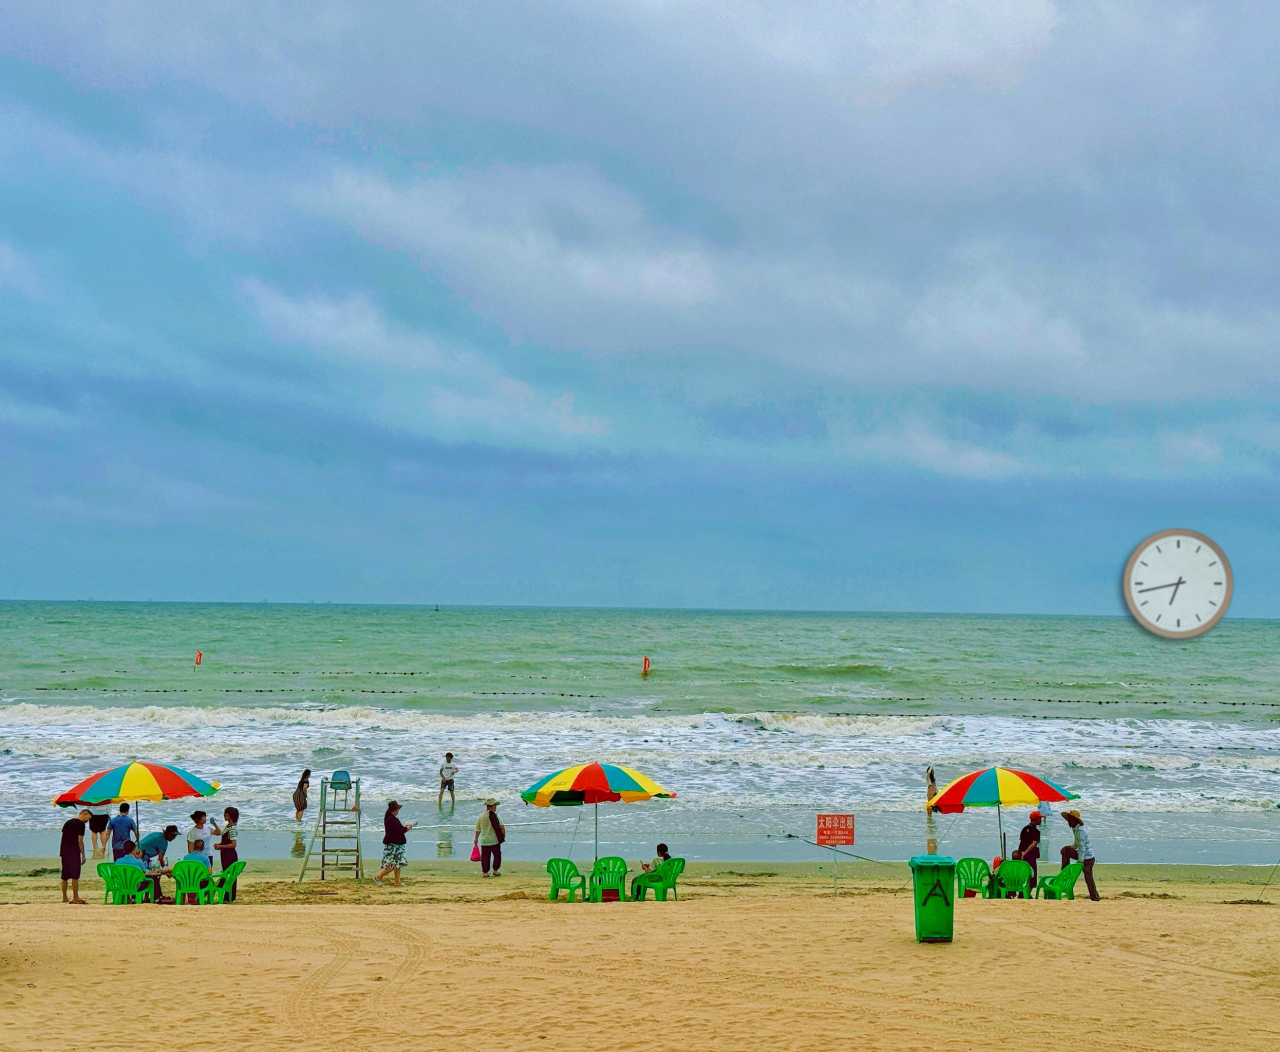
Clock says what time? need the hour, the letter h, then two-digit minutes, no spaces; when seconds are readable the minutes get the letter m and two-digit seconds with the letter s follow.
6h43
